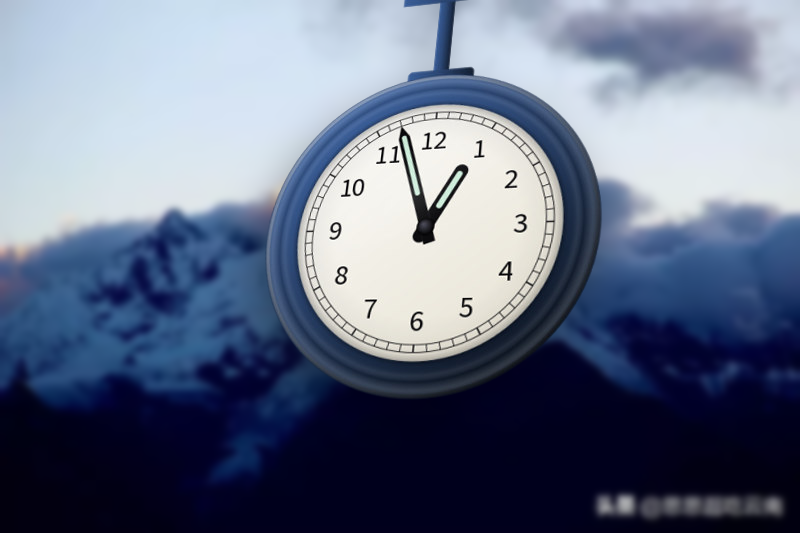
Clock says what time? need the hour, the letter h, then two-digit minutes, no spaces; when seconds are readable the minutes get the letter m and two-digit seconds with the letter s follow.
12h57
